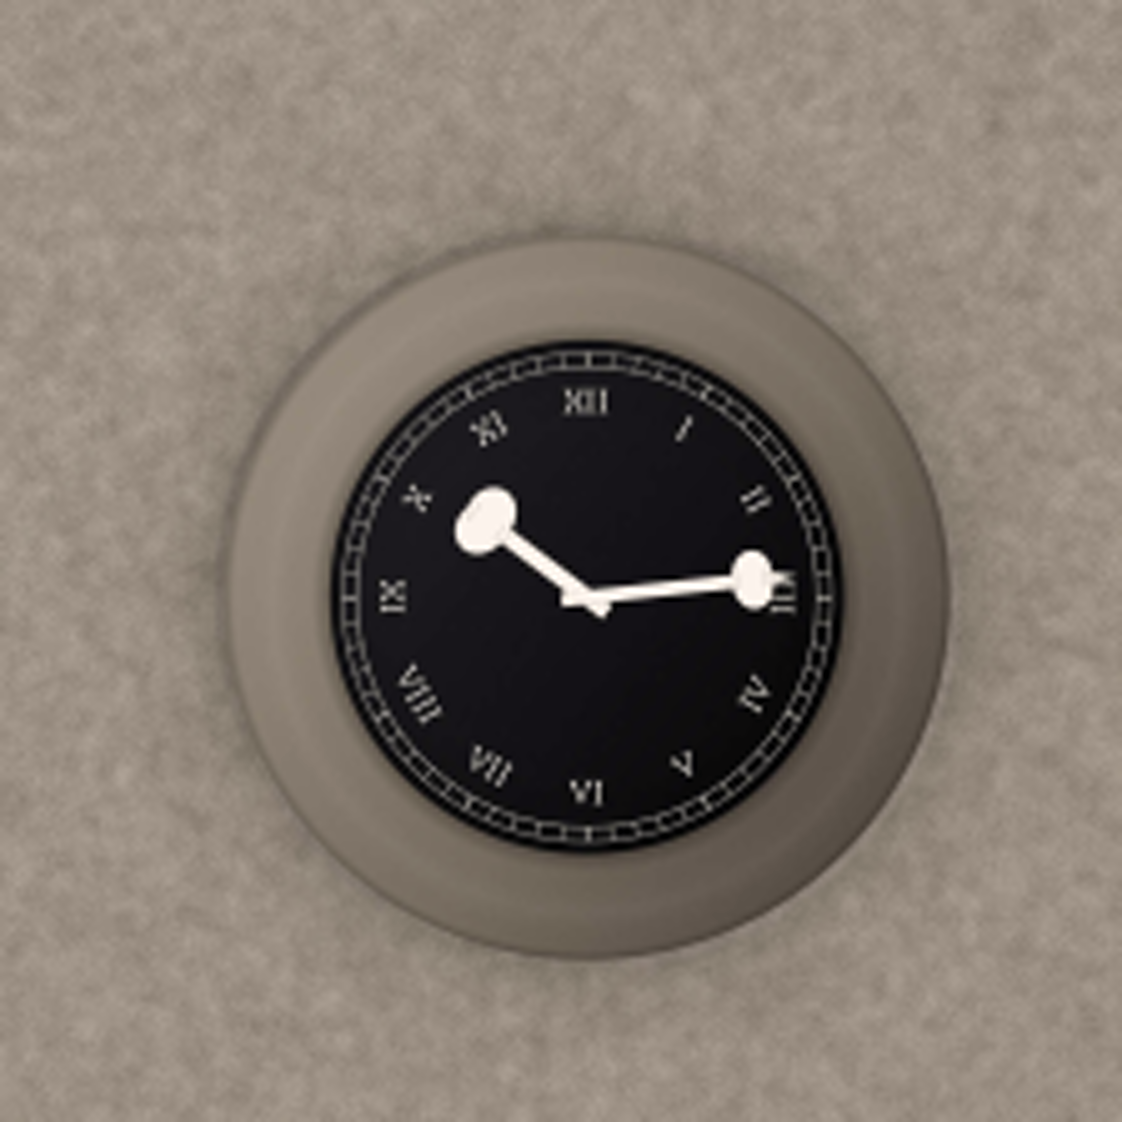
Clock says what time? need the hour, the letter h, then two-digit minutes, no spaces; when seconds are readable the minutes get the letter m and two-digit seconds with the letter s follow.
10h14
